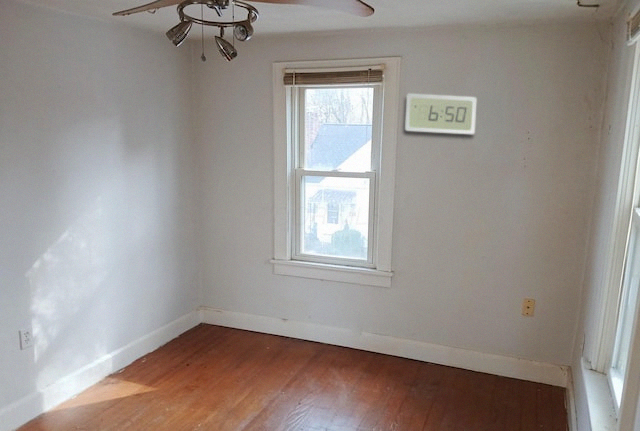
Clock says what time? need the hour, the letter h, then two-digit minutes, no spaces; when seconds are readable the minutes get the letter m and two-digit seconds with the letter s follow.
6h50
